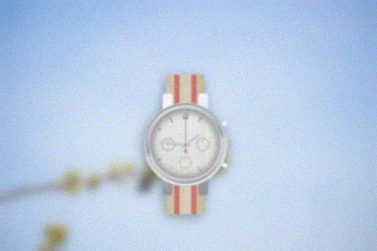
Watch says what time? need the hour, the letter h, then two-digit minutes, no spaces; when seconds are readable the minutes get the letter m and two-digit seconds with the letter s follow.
1h46
